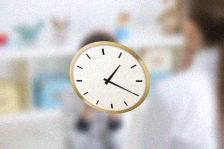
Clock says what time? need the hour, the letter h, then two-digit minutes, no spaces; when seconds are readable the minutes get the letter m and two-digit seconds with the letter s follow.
1h20
